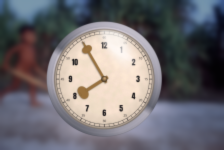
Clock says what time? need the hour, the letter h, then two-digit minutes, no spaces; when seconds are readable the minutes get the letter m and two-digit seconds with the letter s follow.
7h55
